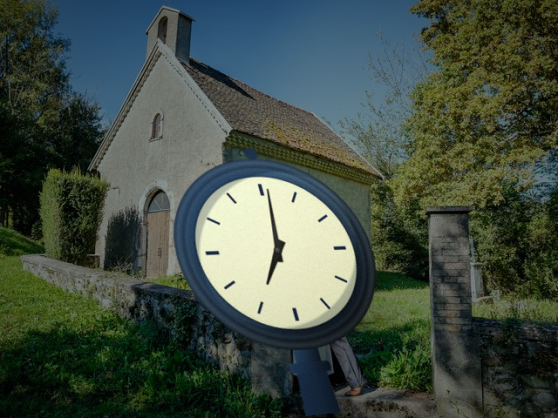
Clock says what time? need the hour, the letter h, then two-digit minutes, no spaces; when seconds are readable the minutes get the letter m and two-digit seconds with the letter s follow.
7h01
